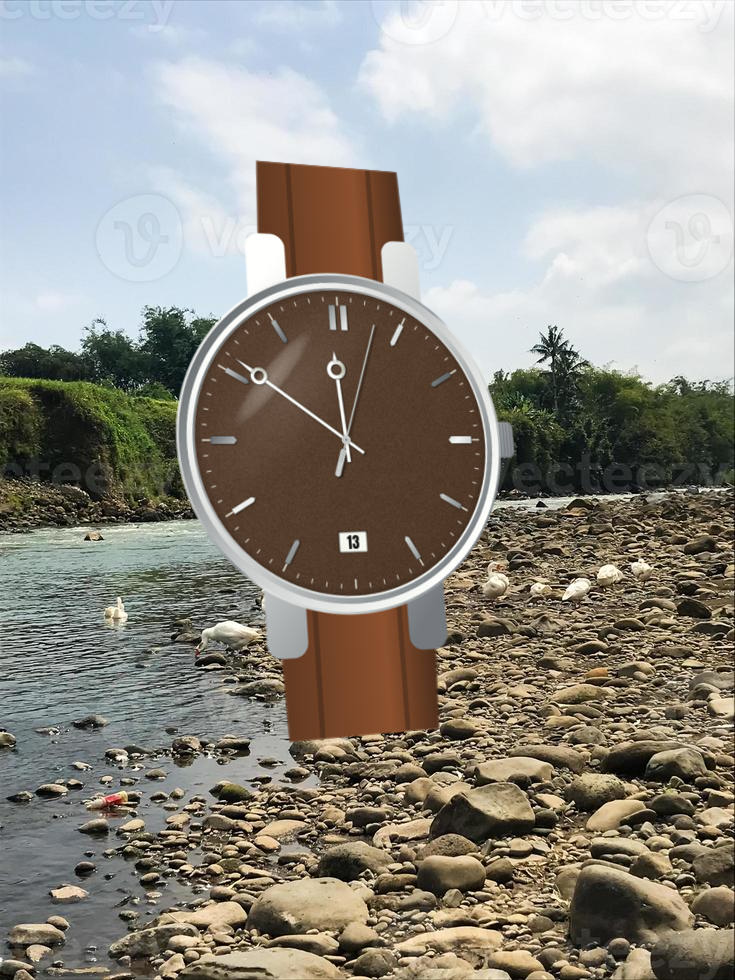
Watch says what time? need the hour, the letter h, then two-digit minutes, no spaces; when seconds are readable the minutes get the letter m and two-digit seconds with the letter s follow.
11h51m03s
